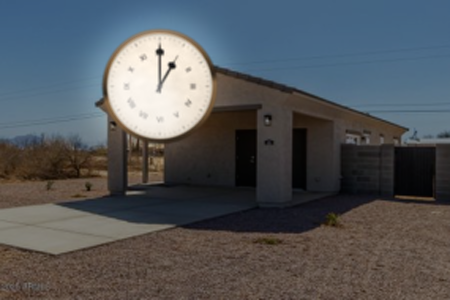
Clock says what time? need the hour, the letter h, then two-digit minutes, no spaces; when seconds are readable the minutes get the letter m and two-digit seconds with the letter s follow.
1h00
